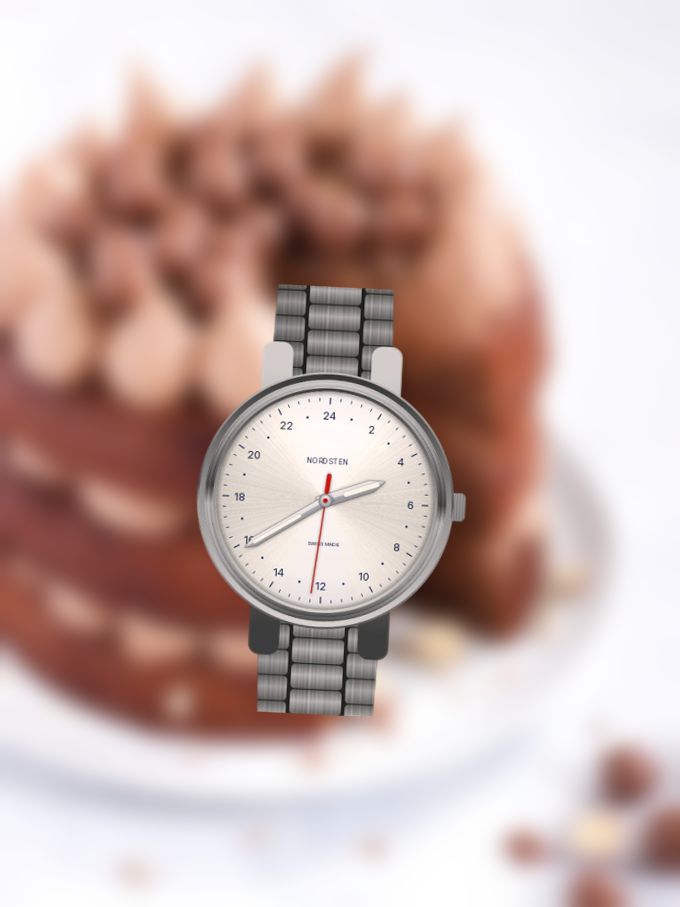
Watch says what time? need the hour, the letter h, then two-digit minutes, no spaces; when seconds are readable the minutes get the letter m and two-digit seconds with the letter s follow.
4h39m31s
